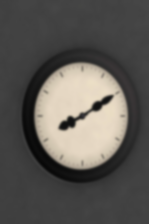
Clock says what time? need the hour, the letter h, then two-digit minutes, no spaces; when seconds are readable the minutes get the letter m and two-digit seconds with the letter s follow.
8h10
